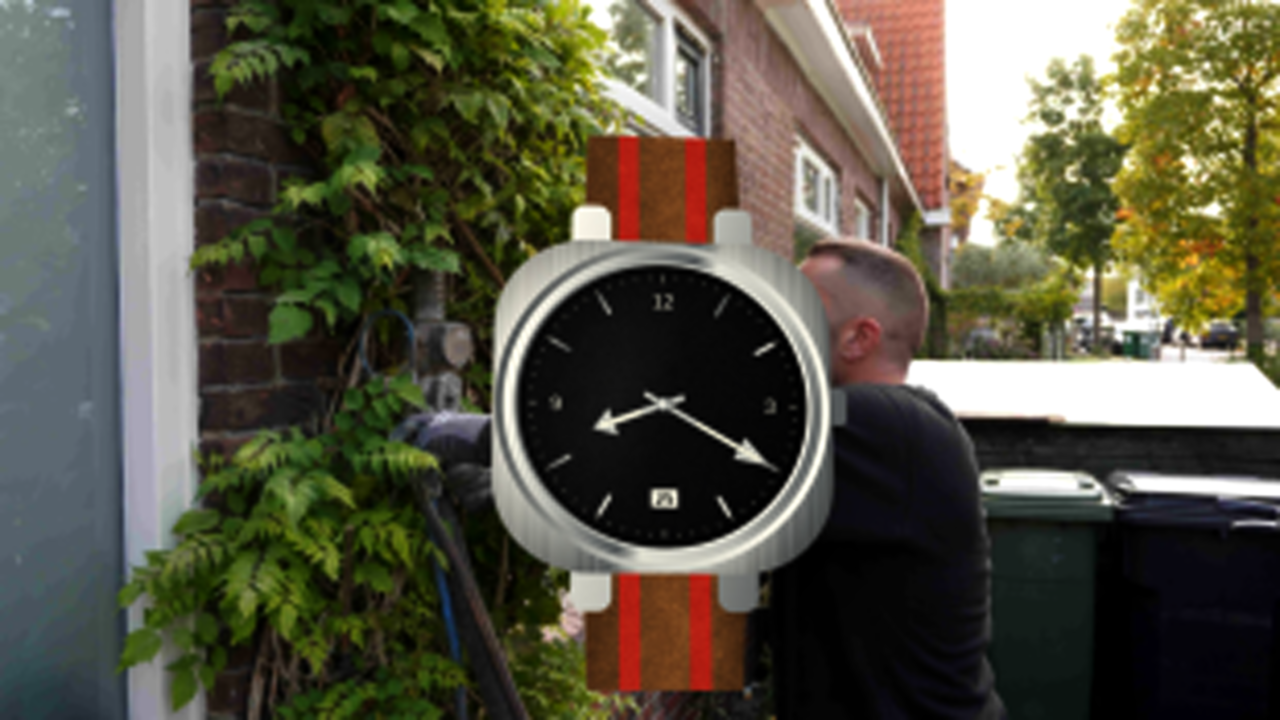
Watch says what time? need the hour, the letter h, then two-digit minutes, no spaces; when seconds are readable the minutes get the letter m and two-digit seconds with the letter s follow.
8h20
